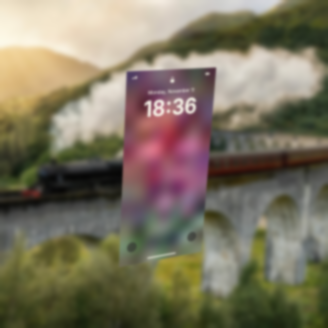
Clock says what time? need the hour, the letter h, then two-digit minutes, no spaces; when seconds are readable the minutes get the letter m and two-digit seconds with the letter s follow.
18h36
